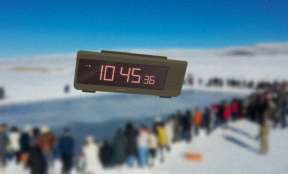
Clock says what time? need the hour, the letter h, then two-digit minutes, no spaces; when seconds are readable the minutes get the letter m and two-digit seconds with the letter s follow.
10h45m36s
